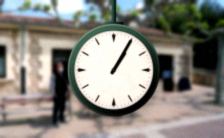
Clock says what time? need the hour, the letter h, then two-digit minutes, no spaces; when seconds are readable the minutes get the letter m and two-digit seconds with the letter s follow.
1h05
